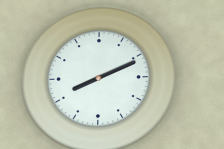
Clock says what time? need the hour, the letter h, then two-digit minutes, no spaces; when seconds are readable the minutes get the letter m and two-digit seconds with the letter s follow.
8h11
